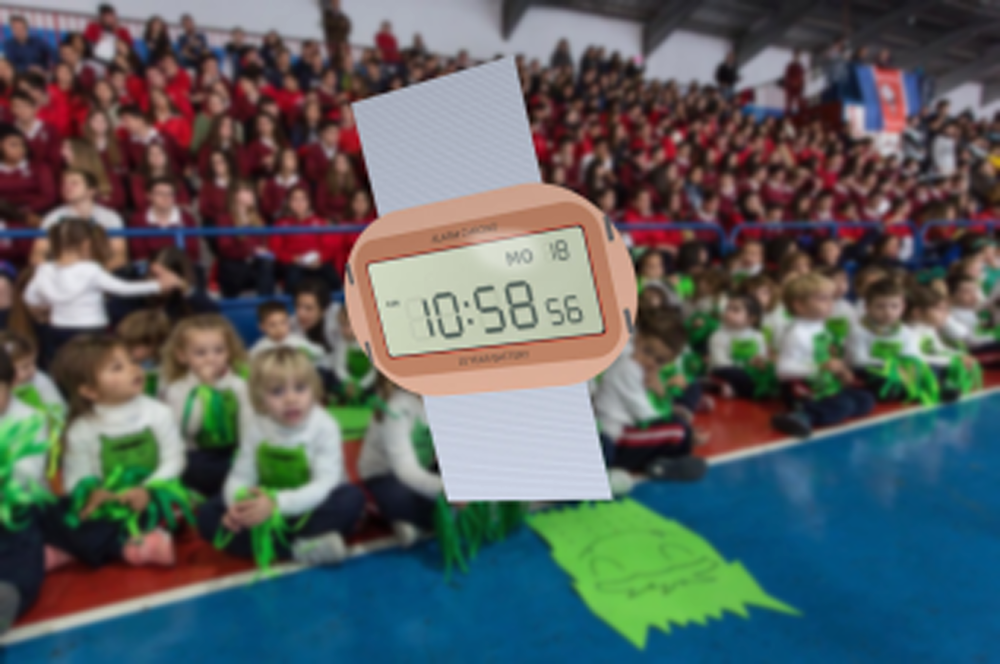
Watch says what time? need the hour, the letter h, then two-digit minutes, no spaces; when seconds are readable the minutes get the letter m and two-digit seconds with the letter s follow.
10h58m56s
